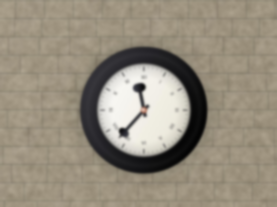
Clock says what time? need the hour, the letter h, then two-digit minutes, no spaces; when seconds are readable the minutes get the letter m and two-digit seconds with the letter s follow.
11h37
